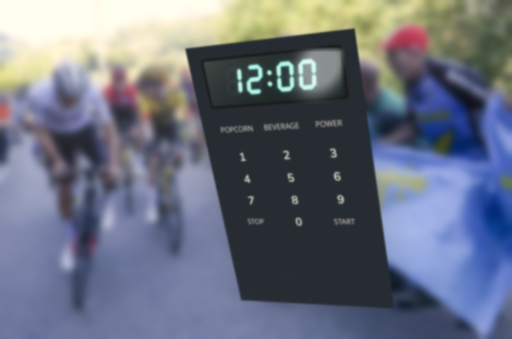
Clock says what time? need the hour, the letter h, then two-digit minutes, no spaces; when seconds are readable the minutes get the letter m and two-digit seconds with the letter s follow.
12h00
